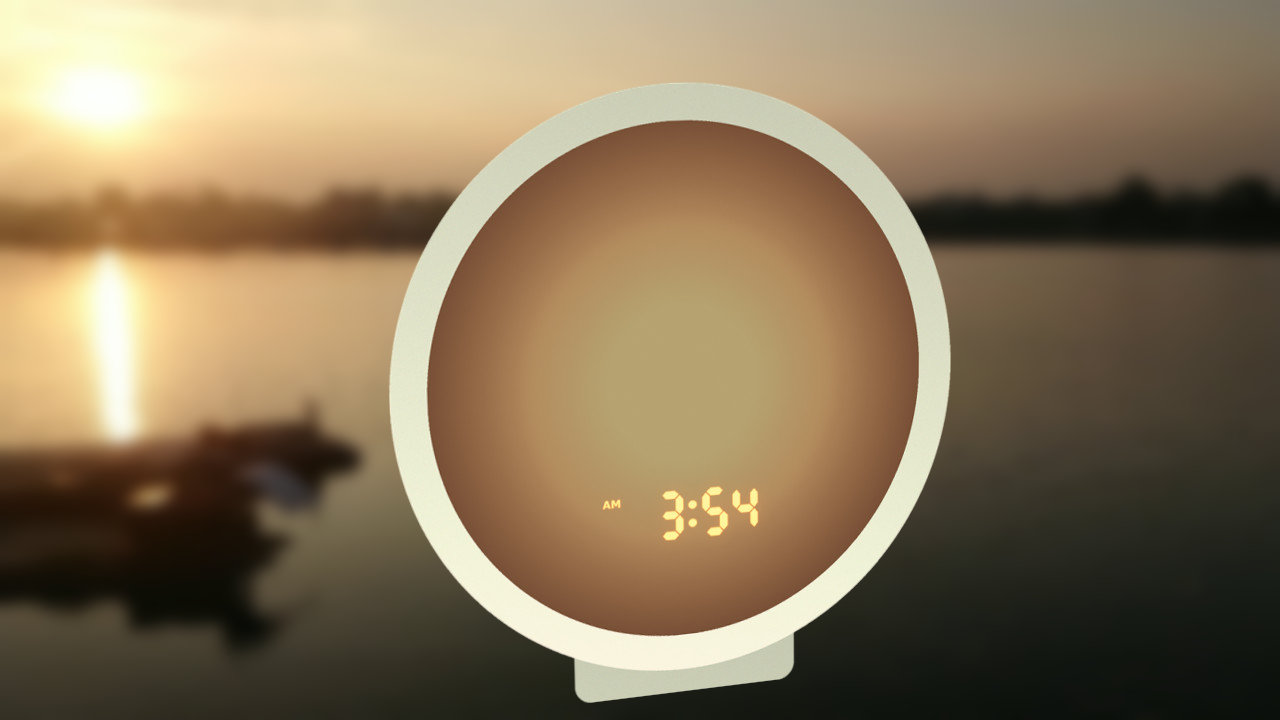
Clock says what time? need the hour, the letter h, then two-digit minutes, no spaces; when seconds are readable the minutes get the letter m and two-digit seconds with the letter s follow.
3h54
